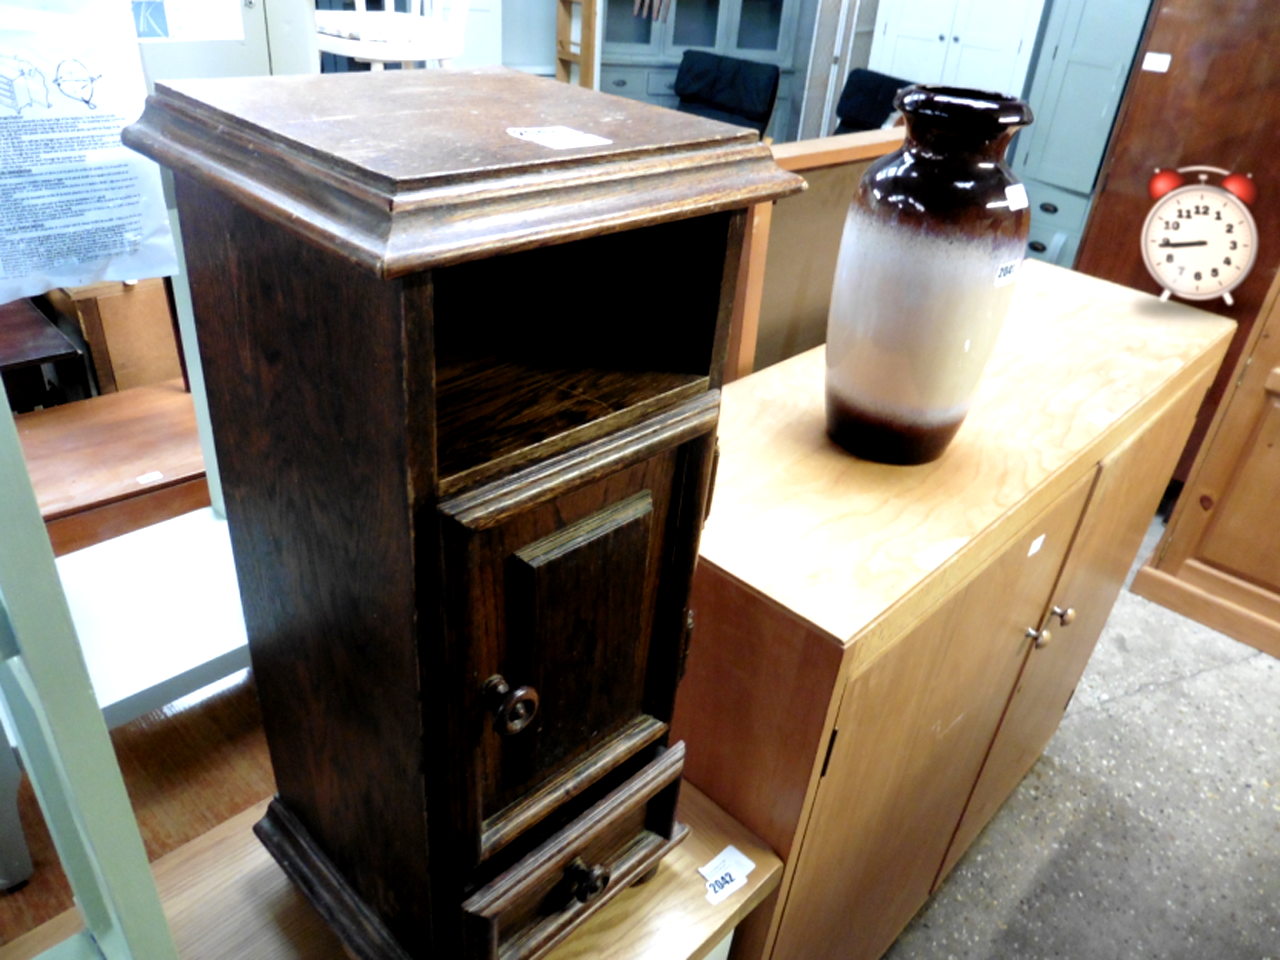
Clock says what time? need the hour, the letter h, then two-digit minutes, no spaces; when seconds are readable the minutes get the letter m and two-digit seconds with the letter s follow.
8h44
